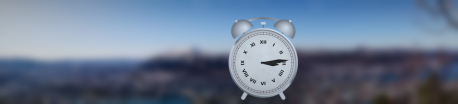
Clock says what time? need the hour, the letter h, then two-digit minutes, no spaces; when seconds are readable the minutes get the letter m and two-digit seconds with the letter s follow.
3h14
